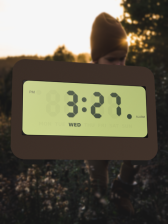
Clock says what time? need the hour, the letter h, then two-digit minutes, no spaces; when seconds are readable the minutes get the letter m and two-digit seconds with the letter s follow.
3h27
